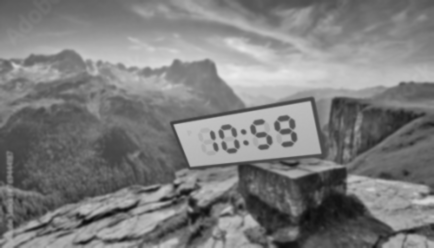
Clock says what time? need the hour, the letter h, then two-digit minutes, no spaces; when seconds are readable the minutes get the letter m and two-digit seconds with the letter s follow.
10h59
